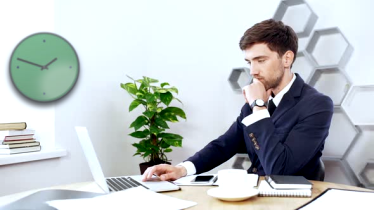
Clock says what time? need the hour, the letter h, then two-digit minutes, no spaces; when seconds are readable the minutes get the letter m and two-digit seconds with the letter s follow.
1h48
